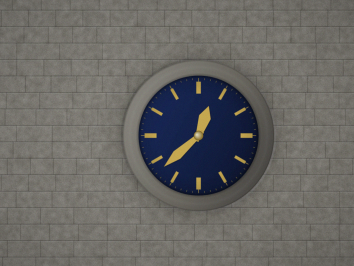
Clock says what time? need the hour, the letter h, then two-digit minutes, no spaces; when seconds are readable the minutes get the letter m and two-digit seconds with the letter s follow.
12h38
